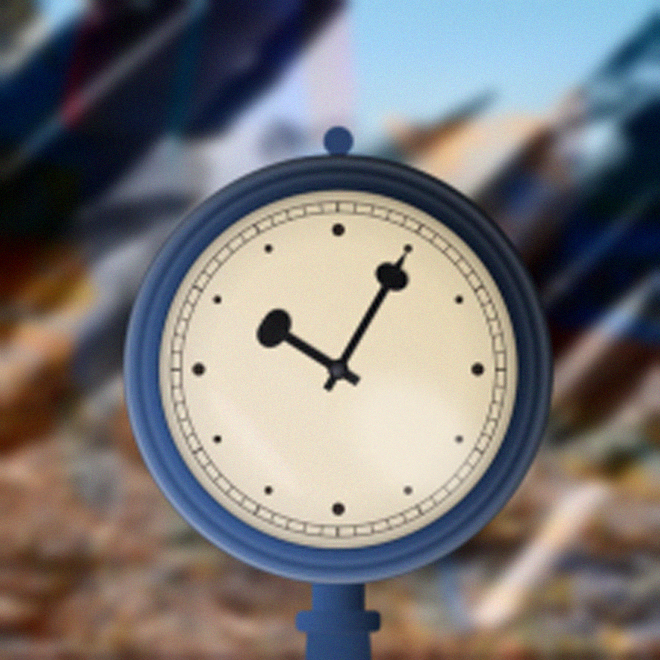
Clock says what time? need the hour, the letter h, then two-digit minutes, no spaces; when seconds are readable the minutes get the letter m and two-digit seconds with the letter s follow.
10h05
